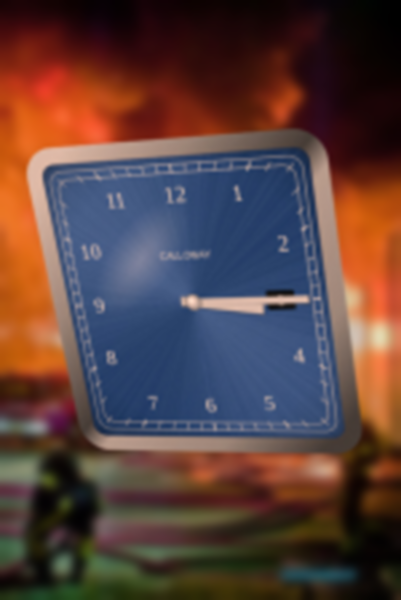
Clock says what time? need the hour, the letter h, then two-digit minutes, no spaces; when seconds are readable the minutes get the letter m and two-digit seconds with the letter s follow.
3h15
